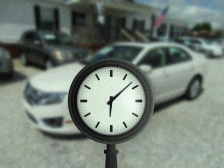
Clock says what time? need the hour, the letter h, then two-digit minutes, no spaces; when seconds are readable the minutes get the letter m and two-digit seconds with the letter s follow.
6h08
